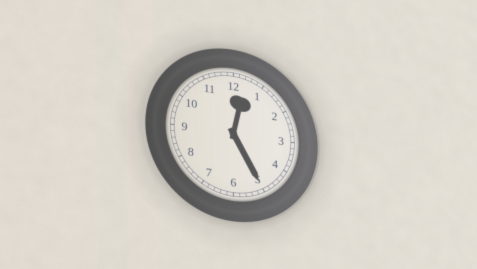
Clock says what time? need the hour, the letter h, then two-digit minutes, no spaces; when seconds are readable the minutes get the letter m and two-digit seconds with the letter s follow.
12h25
